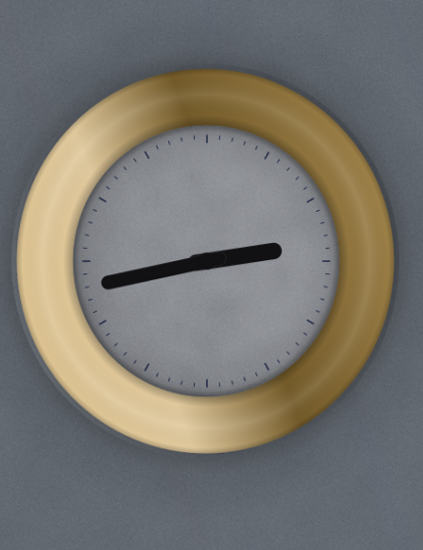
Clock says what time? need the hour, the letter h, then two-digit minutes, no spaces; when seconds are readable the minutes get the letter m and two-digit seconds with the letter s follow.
2h43
